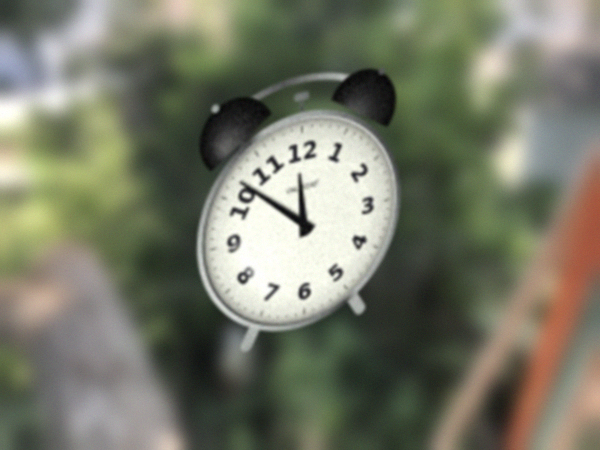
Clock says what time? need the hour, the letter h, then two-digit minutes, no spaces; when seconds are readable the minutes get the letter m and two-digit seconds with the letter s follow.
11h52
